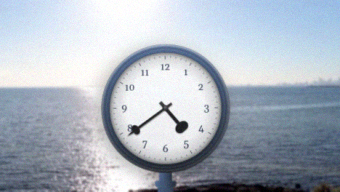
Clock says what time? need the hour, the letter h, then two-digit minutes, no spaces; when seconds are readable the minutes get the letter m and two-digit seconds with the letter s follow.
4h39
